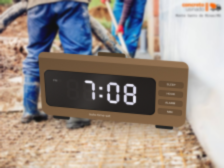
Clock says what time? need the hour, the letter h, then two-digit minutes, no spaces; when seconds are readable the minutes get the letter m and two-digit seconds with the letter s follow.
7h08
